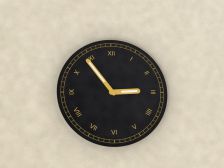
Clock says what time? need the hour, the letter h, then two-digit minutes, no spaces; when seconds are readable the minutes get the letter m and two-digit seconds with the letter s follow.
2h54
